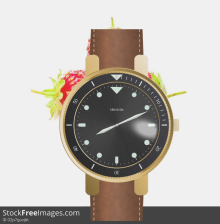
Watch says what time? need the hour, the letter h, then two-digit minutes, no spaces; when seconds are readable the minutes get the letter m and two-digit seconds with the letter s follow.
8h11
